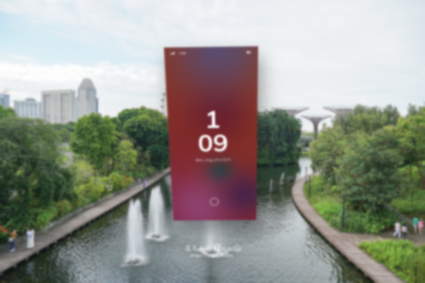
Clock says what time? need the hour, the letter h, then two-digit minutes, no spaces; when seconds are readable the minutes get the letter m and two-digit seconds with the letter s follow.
1h09
